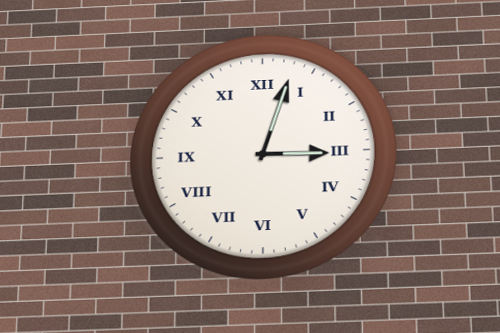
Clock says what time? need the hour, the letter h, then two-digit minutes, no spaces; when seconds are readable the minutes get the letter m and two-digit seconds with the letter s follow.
3h03
